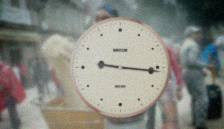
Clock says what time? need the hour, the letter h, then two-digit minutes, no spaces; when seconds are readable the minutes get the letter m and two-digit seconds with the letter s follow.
9h16
